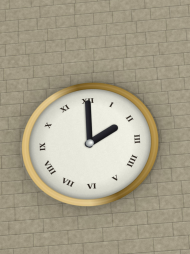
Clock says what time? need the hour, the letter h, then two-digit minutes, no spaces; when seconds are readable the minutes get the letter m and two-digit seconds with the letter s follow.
2h00
